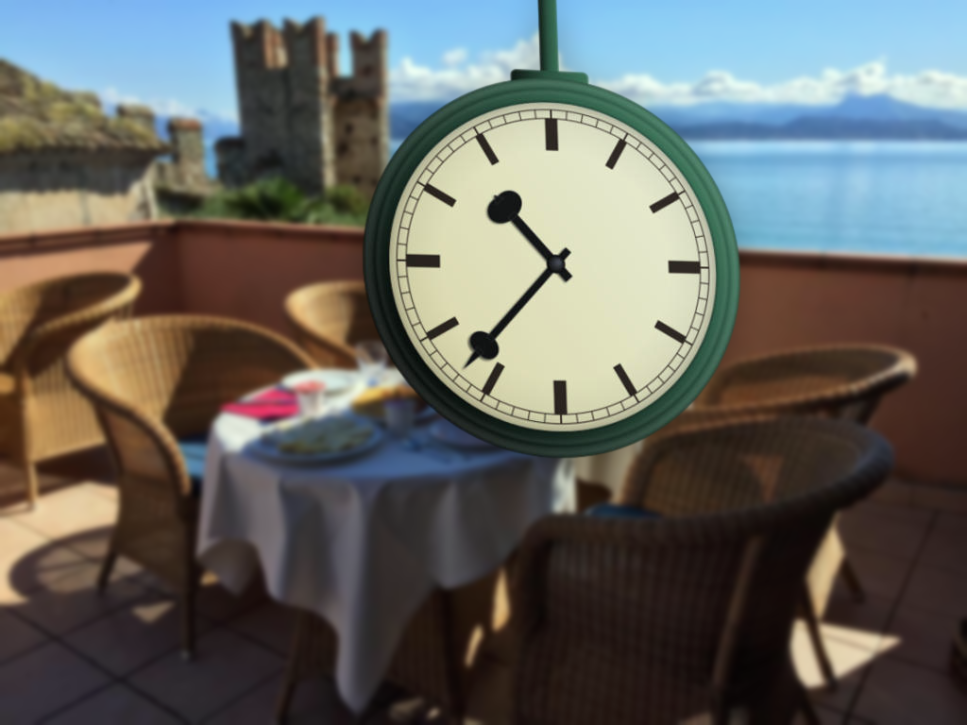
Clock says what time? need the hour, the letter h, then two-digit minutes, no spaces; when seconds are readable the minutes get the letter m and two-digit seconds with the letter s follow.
10h37
